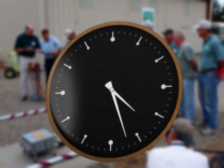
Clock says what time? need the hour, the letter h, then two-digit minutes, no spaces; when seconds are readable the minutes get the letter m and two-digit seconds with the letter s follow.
4h27
